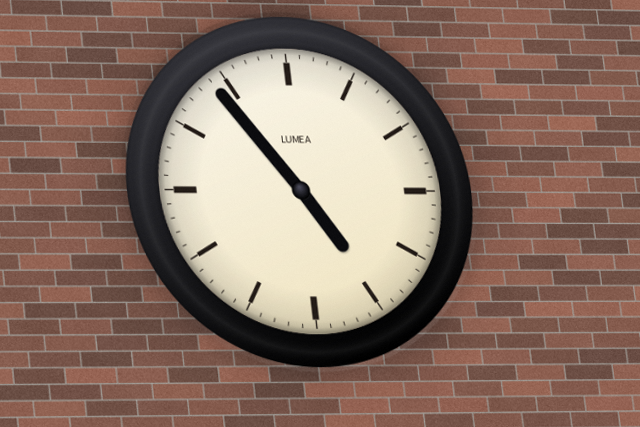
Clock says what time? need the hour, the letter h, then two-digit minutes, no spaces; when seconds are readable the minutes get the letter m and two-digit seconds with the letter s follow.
4h54
